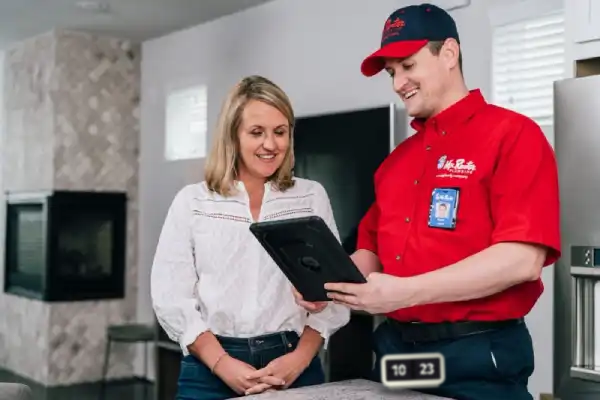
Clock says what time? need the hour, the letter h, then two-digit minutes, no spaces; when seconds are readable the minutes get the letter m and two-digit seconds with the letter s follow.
10h23
